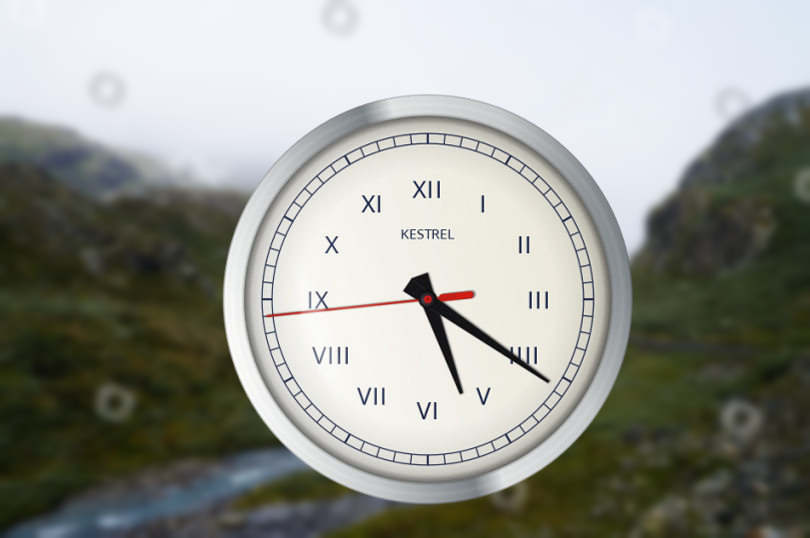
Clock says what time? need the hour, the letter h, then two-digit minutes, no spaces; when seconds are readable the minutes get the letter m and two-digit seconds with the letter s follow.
5h20m44s
